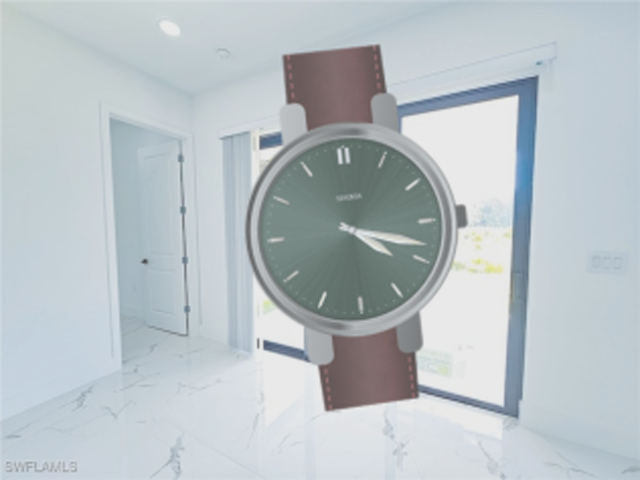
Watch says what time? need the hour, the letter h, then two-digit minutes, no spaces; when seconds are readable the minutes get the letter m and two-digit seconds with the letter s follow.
4h18
